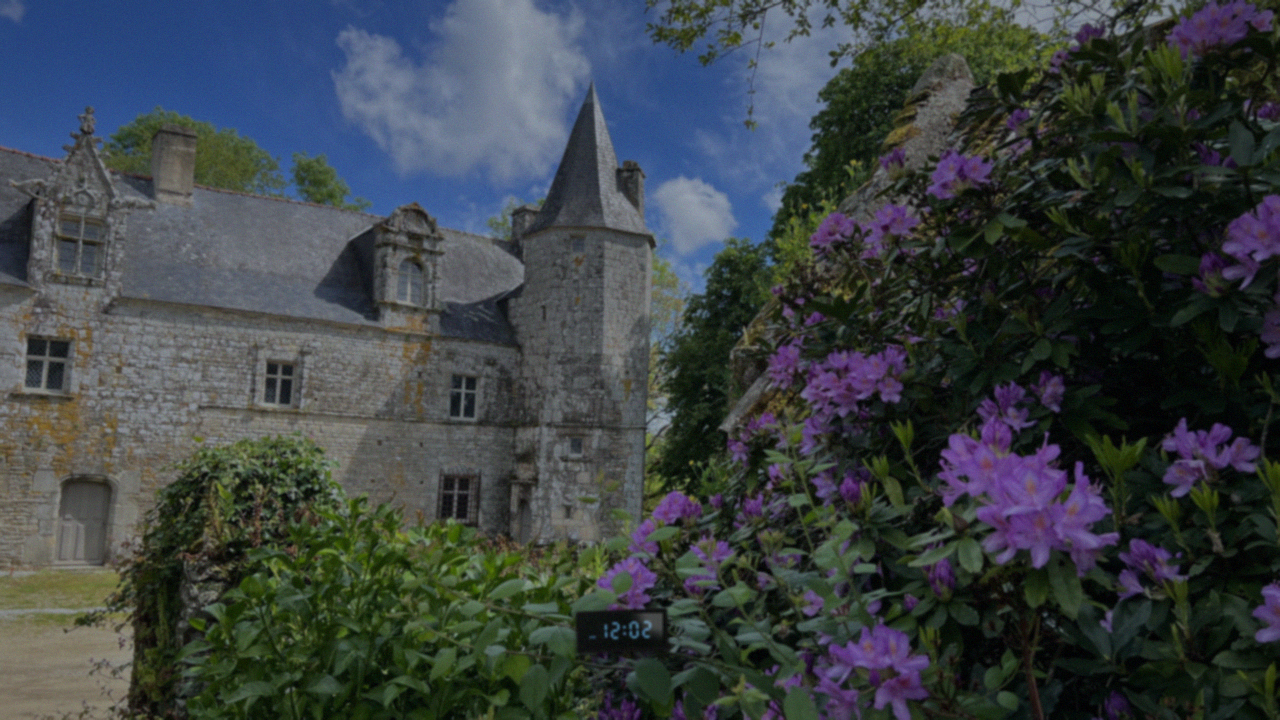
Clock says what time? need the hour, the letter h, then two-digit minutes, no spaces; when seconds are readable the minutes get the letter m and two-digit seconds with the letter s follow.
12h02
